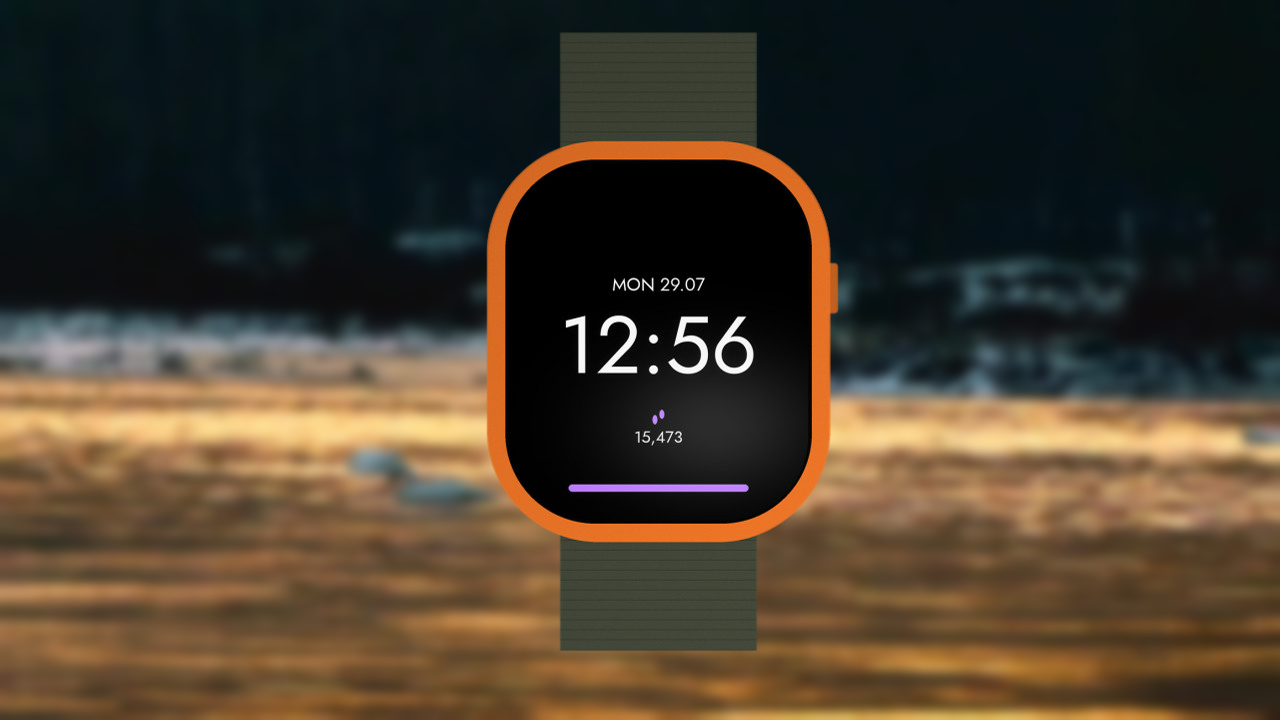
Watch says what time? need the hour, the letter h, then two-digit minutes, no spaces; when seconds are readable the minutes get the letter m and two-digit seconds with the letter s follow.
12h56
